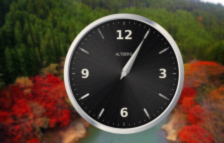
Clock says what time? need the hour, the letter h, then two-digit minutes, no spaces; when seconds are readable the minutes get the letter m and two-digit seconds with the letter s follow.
1h05
